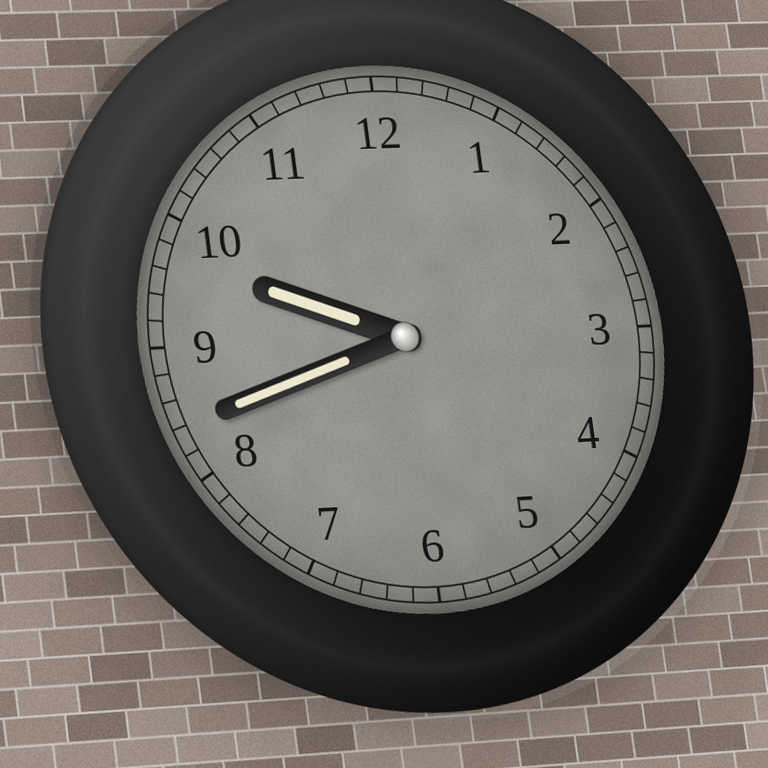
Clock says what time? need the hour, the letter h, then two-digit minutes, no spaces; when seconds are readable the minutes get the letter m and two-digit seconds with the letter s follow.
9h42
